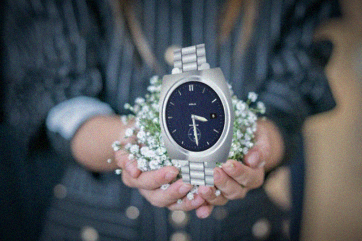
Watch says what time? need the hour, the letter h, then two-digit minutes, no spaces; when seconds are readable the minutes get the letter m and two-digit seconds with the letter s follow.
3h29
